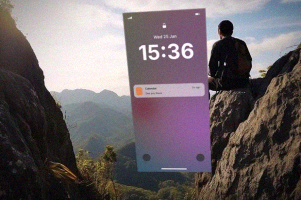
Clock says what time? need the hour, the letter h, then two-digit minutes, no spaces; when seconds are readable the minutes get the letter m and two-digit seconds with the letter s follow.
15h36
